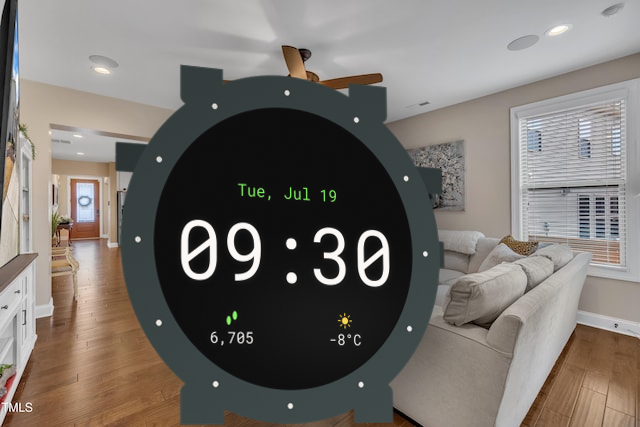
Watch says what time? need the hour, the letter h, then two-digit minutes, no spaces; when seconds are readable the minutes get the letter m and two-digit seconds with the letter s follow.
9h30
